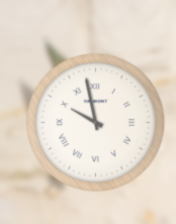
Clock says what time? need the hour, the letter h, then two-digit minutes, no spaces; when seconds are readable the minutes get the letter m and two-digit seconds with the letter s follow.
9h58
